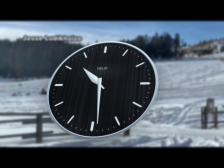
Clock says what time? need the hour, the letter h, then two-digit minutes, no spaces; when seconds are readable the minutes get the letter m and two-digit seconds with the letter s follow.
10h29
